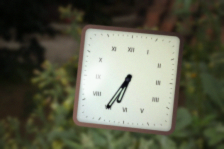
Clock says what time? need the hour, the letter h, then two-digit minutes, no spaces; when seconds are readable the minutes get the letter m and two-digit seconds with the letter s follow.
6h35
